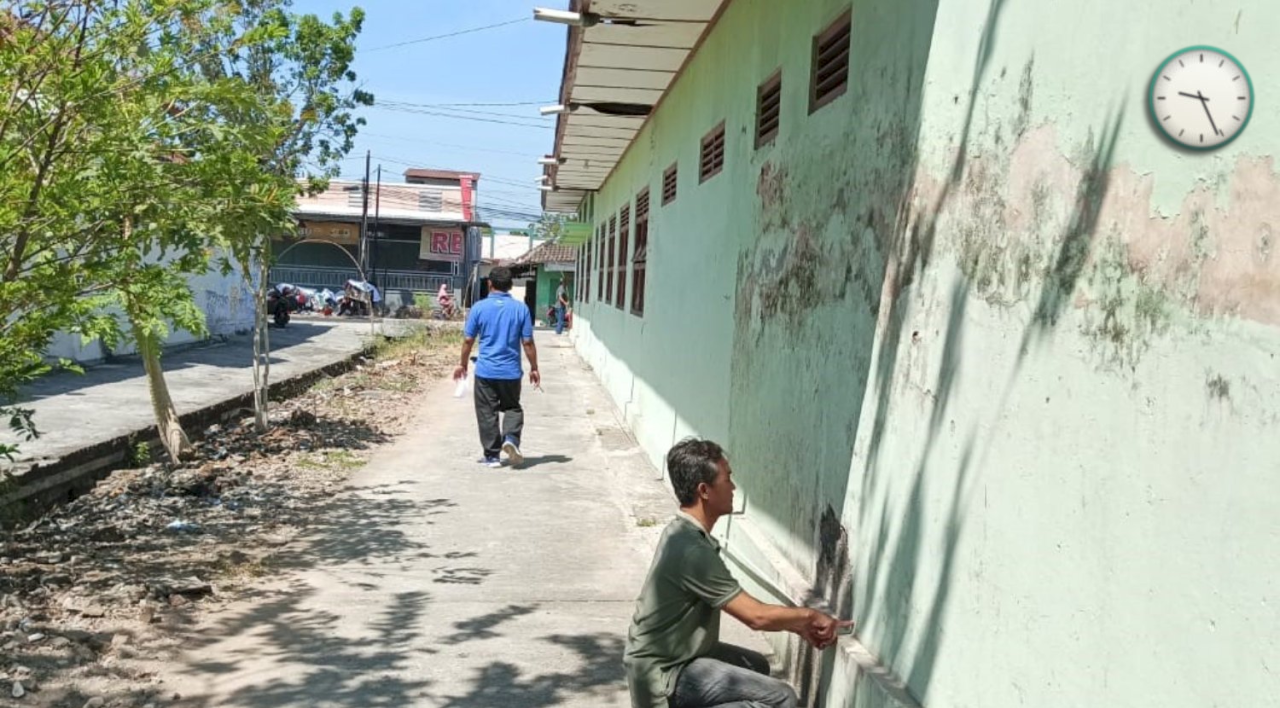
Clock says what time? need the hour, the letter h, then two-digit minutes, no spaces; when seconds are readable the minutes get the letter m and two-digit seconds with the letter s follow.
9h26
